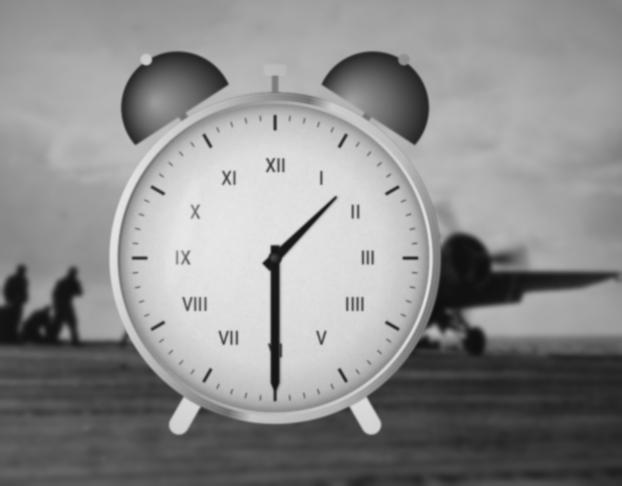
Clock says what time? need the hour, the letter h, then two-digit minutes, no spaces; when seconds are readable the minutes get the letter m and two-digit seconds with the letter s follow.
1h30
